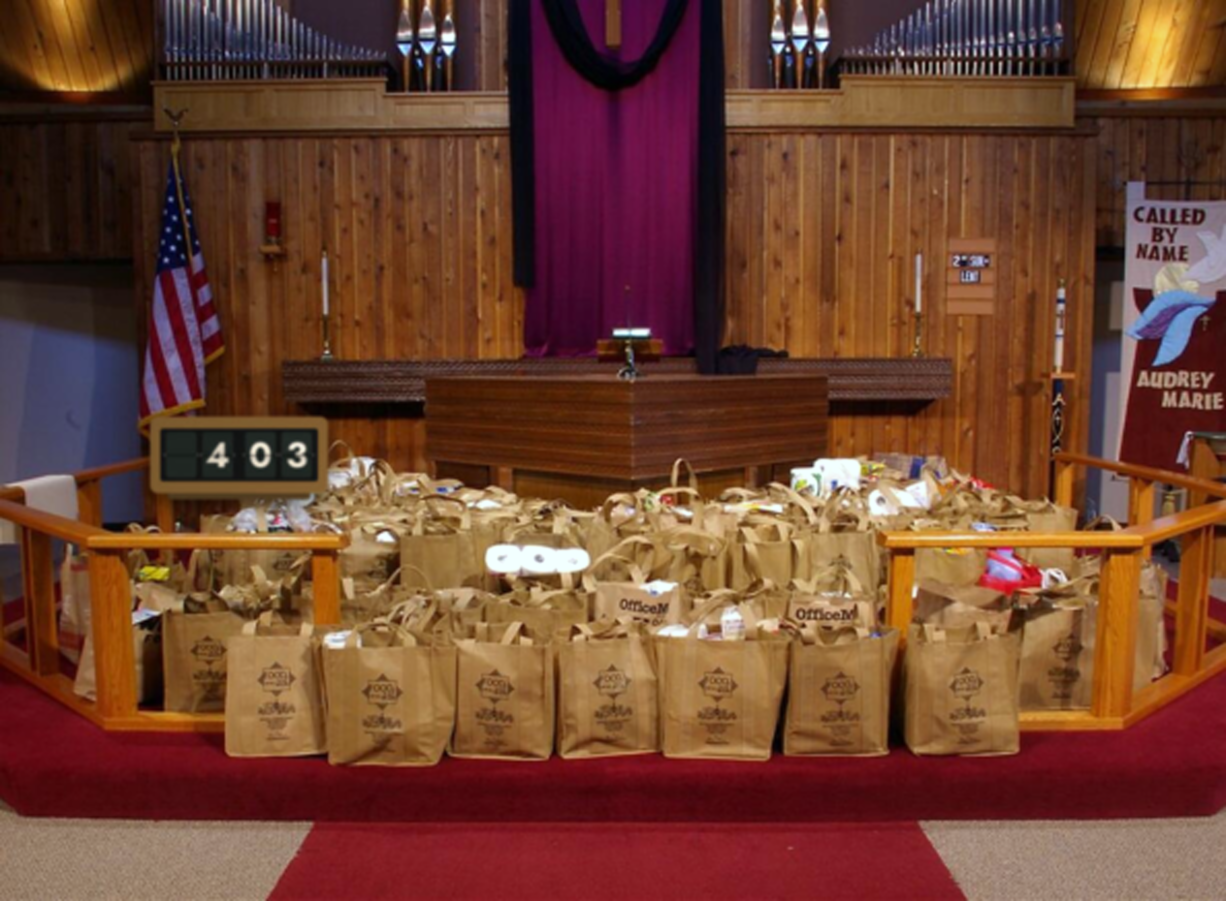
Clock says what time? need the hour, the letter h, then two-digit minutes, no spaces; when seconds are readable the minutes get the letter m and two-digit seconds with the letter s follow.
4h03
